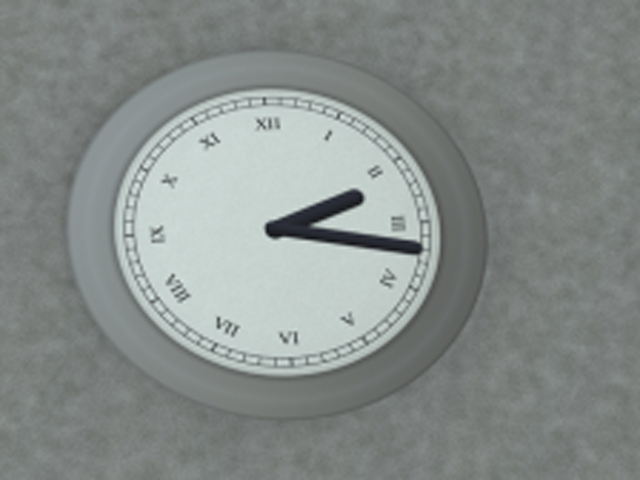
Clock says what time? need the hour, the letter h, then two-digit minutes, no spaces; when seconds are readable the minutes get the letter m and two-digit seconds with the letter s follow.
2h17
